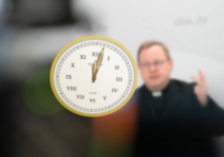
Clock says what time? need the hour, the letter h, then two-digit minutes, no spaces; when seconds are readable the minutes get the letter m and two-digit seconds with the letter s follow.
12h02
